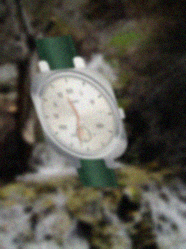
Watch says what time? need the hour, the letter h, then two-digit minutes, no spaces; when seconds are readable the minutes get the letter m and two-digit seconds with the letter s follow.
11h32
